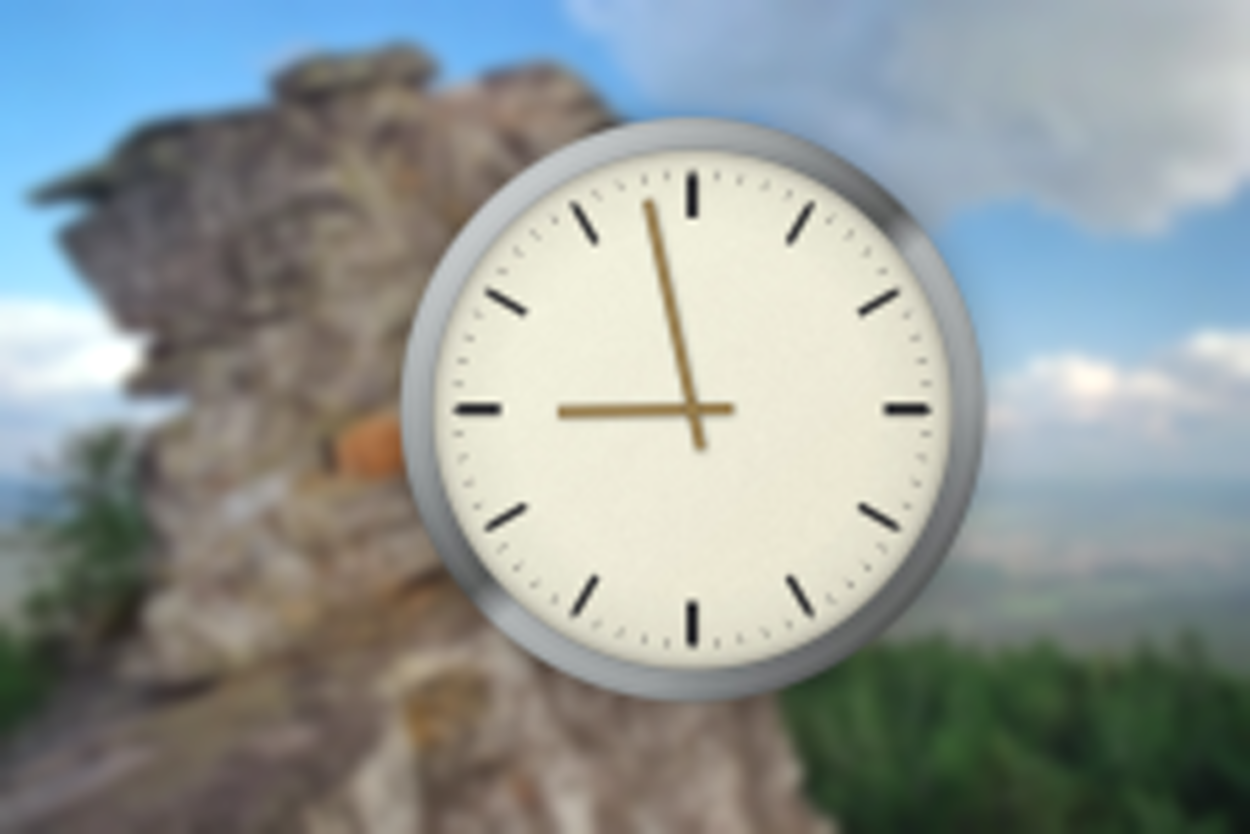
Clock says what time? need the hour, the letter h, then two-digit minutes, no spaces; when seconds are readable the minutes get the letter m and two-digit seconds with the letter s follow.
8h58
